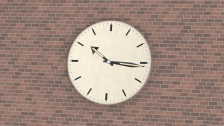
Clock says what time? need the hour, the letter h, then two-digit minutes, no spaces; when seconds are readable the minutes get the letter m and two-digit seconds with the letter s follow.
10h16
